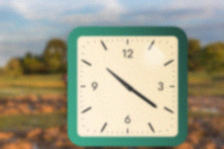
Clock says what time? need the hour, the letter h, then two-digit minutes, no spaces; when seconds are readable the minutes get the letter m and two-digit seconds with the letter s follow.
10h21
